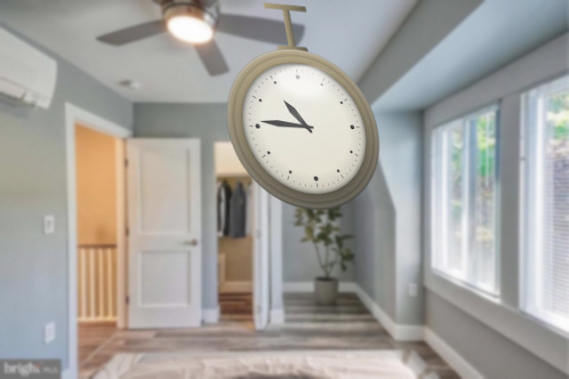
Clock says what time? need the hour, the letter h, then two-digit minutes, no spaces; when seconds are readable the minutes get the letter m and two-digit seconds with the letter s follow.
10h46
